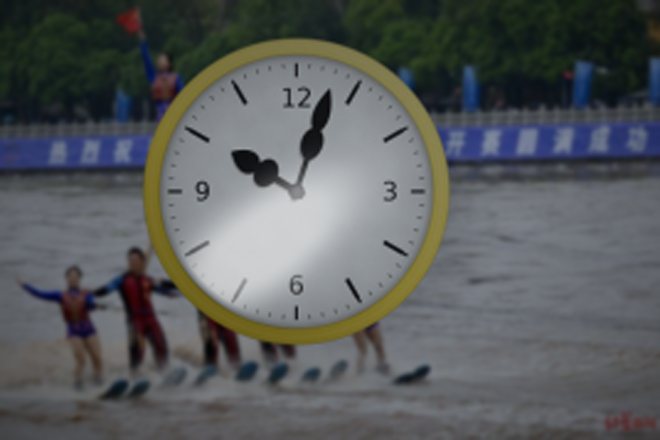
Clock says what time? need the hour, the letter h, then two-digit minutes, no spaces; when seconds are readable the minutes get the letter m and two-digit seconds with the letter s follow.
10h03
